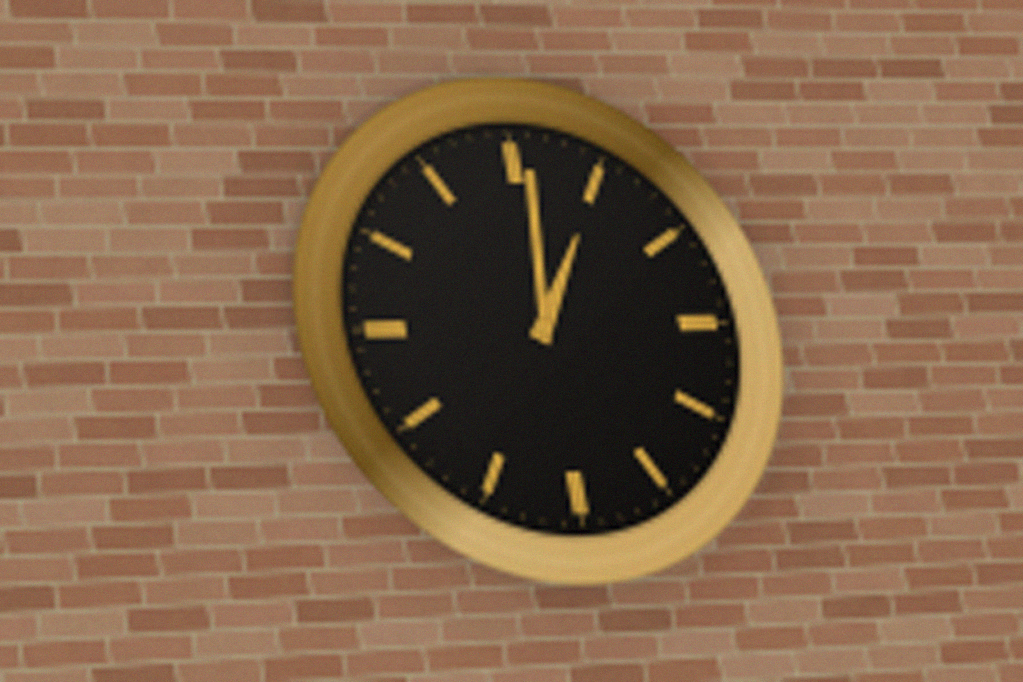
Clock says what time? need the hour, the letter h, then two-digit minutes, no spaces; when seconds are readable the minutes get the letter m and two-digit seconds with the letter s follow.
1h01
